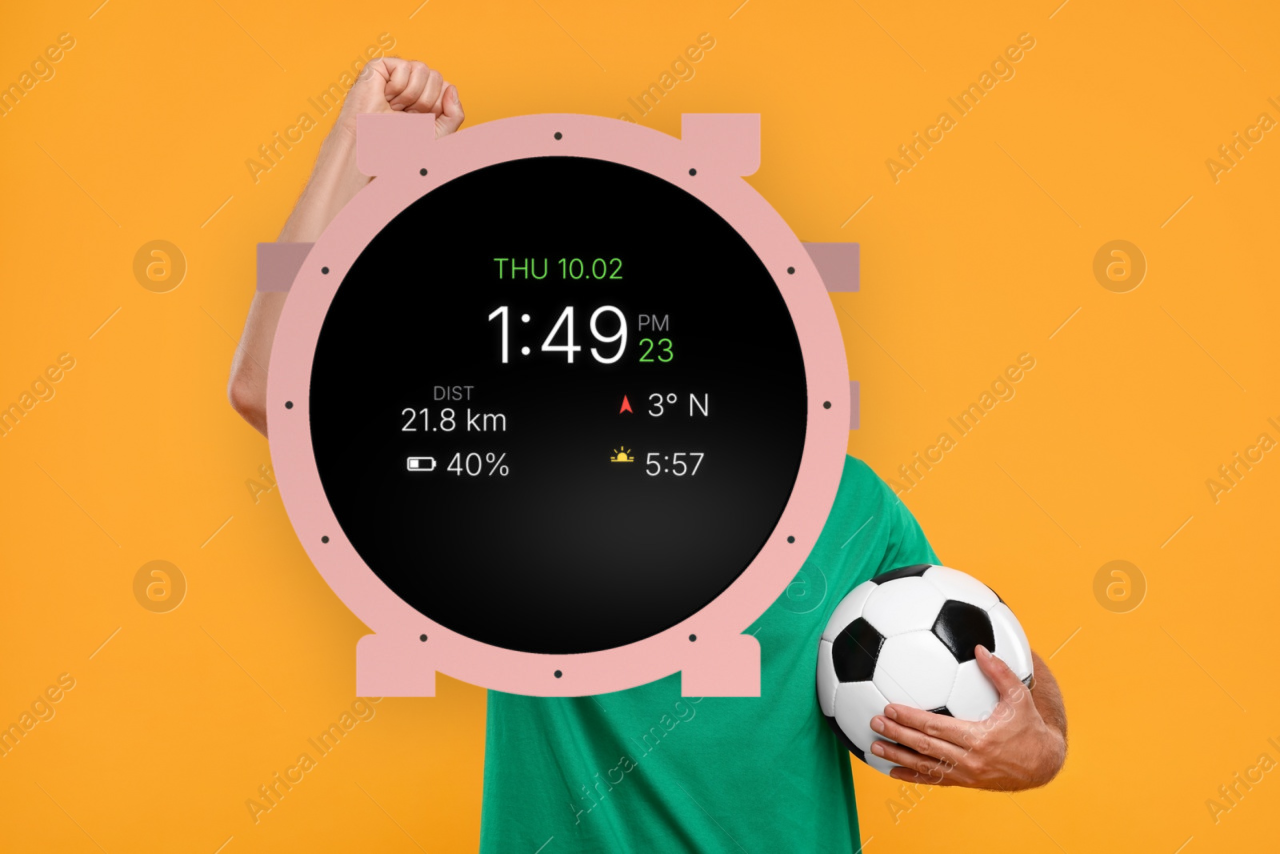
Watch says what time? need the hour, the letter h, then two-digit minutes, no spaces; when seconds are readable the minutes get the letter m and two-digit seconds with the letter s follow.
1h49m23s
